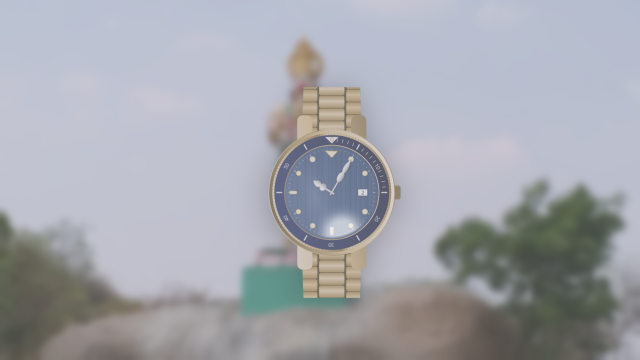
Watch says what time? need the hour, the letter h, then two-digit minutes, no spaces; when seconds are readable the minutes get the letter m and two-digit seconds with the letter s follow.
10h05
